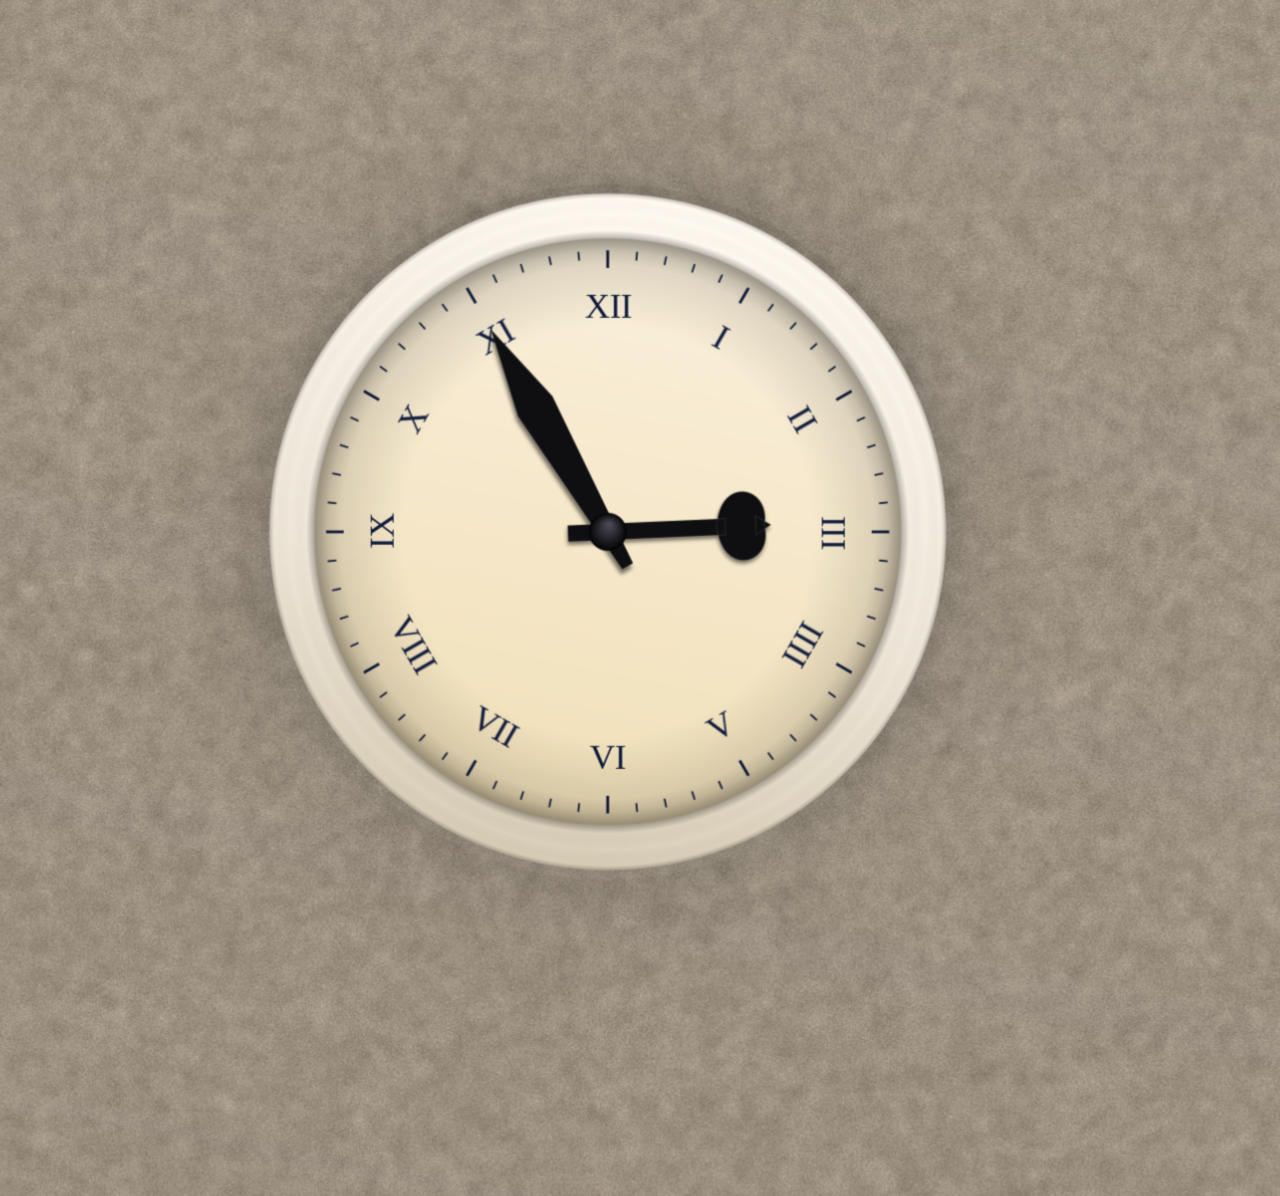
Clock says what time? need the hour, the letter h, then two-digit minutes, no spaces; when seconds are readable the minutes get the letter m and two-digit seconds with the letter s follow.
2h55
